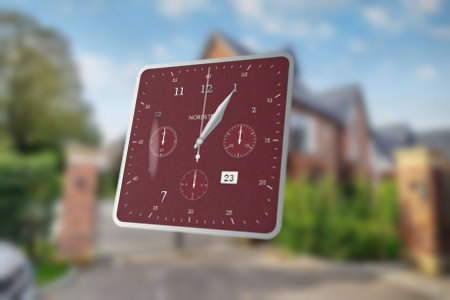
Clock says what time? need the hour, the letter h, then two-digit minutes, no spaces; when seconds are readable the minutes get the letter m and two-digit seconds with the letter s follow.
1h05
